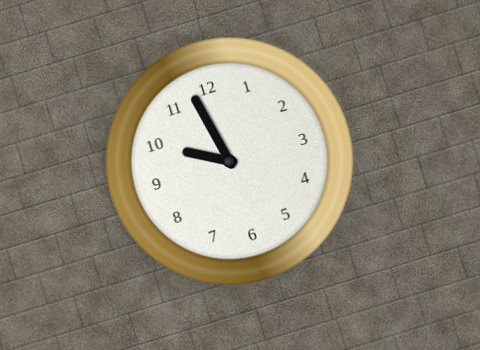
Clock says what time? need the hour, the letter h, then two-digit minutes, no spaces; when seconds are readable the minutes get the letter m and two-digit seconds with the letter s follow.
9h58
